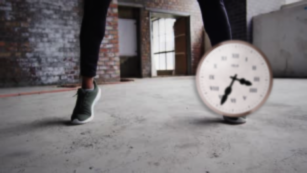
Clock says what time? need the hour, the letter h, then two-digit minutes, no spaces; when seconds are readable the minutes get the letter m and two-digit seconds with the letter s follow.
3h34
